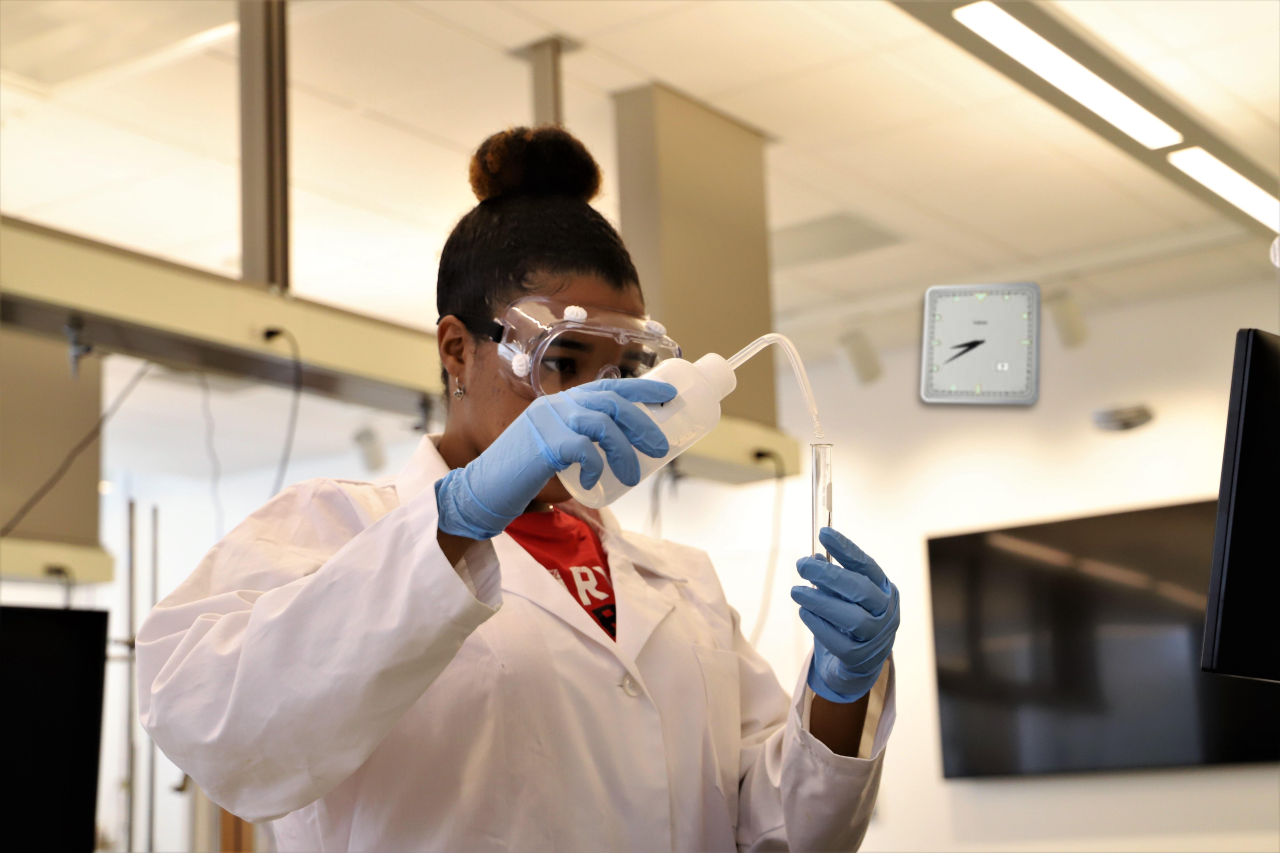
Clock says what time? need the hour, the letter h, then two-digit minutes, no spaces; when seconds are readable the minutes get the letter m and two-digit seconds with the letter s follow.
8h40
